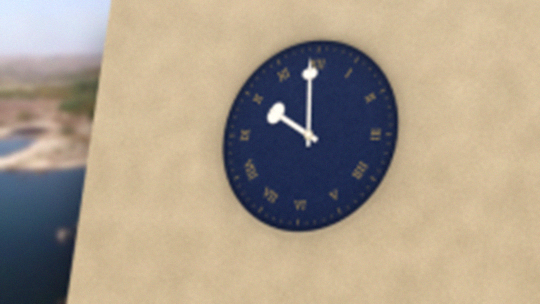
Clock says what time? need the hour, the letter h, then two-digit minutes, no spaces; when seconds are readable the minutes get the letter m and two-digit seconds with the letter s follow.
9h59
